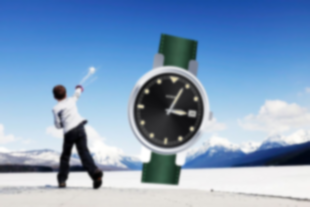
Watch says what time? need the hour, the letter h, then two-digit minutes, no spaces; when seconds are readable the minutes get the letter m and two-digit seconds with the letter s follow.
3h04
